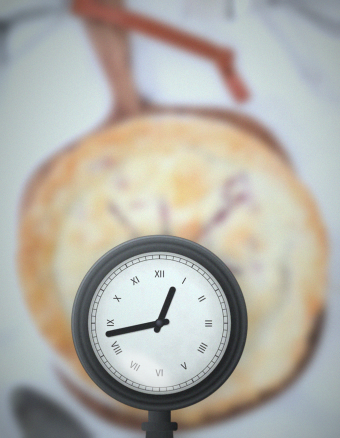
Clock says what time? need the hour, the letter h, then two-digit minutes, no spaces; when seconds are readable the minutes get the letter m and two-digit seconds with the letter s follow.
12h43
